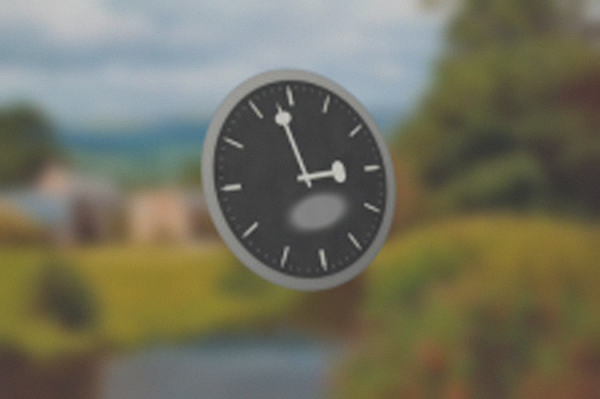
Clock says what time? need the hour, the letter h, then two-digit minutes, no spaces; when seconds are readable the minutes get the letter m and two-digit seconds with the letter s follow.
2h58
